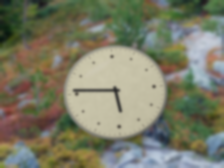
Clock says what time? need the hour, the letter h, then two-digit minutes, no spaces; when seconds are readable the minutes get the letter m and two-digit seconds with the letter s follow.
5h46
